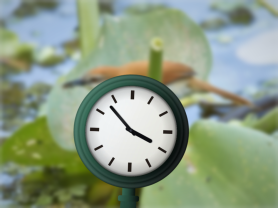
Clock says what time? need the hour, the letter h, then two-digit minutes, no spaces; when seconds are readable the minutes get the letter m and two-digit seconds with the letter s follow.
3h53
